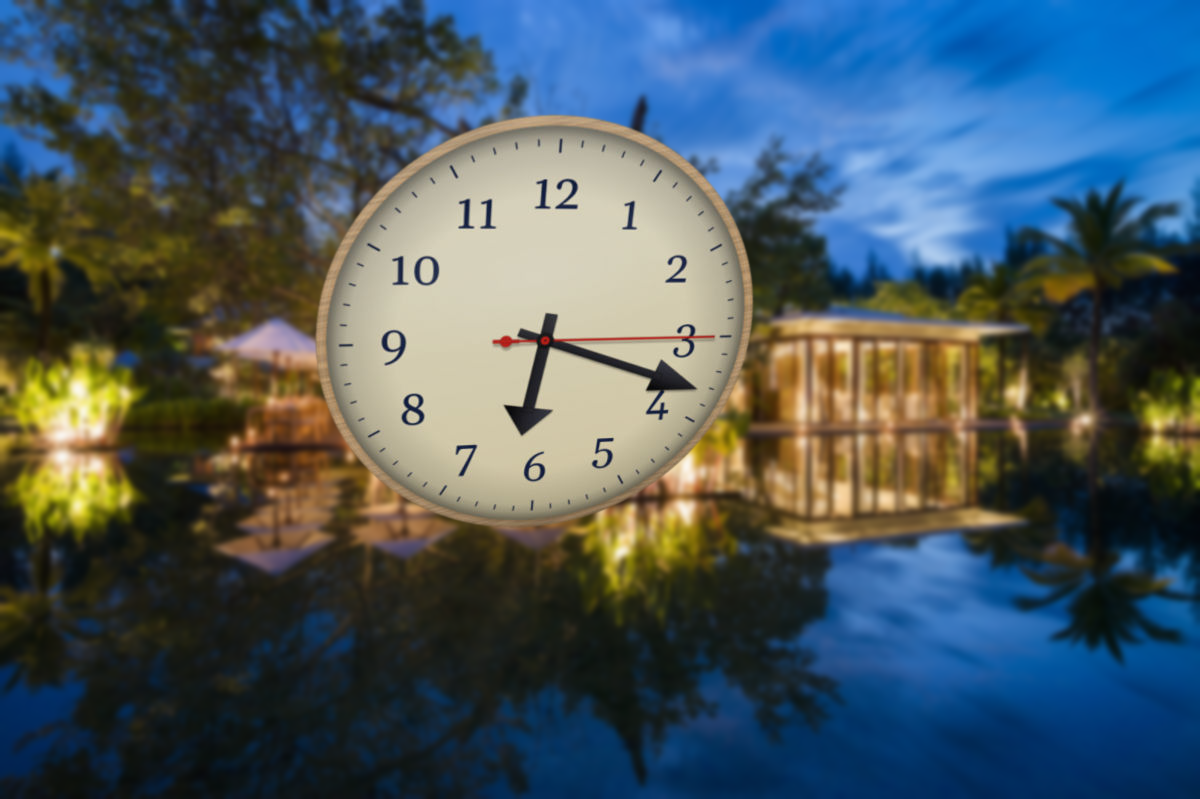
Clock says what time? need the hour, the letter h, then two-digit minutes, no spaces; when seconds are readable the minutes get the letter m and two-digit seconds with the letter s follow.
6h18m15s
